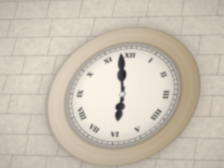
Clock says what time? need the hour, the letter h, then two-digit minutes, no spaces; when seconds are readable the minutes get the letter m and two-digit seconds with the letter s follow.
5h58
